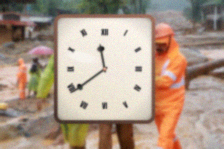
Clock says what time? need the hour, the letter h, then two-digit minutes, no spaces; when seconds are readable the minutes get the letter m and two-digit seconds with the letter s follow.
11h39
